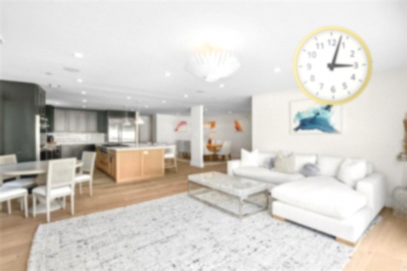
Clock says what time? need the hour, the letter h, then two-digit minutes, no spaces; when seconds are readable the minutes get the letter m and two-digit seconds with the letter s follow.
3h03
